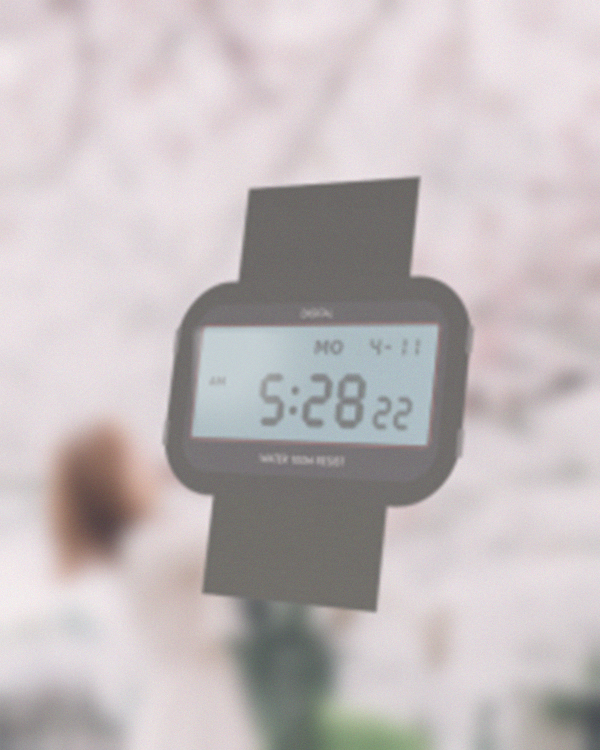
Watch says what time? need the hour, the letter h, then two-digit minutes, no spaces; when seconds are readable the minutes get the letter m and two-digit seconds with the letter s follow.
5h28m22s
